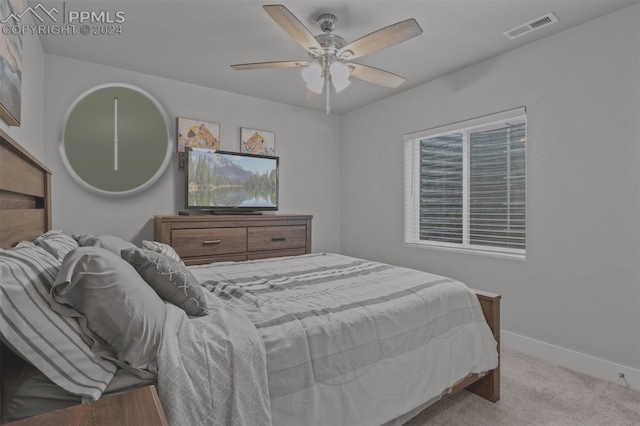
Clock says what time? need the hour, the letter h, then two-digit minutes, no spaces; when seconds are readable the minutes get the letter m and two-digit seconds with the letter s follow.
6h00
